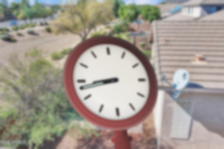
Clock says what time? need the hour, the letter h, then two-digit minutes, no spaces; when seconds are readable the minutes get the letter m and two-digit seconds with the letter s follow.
8h43
